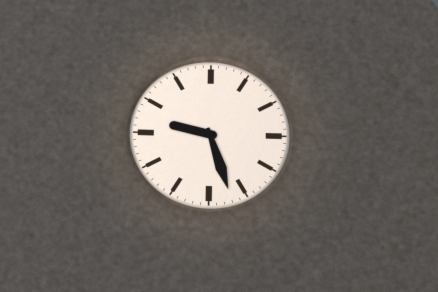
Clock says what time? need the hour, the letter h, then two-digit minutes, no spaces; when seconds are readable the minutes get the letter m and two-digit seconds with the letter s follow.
9h27
